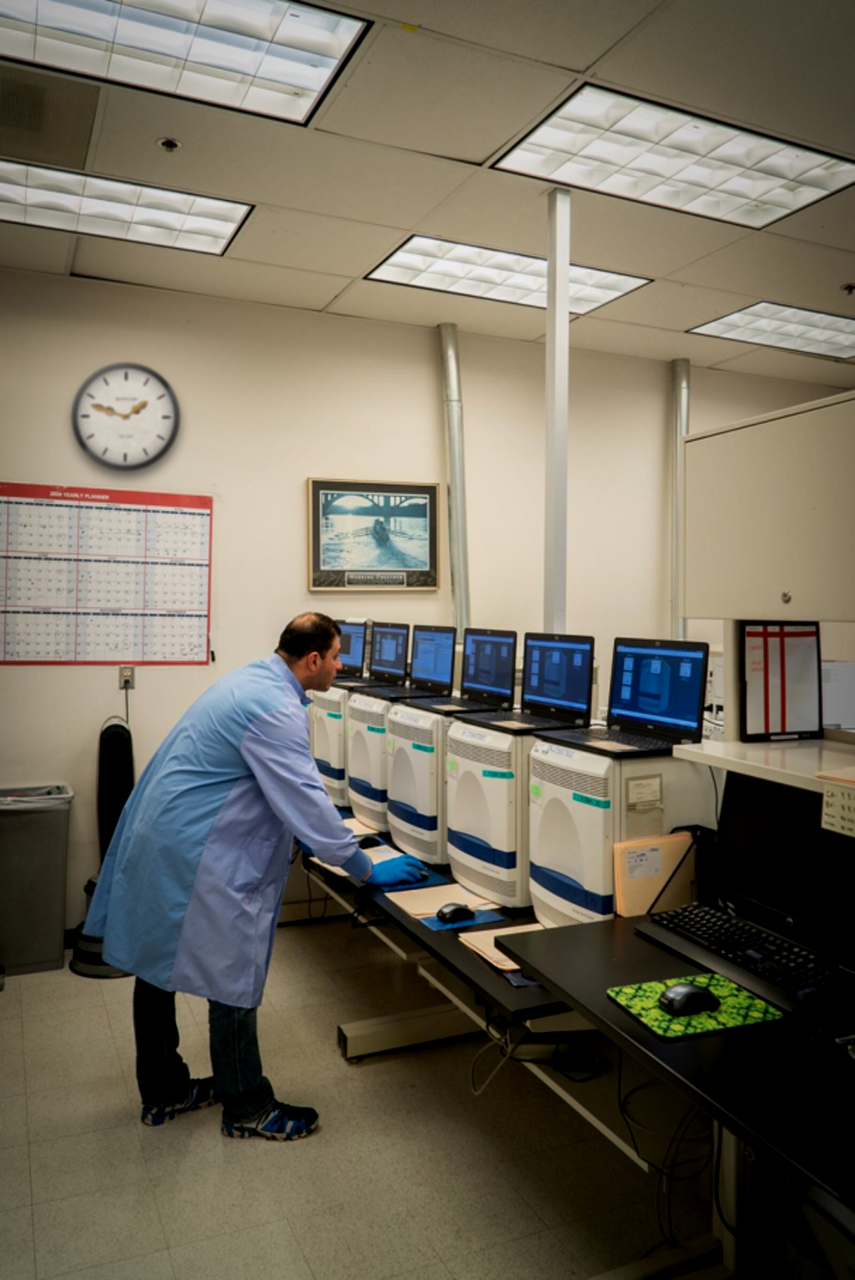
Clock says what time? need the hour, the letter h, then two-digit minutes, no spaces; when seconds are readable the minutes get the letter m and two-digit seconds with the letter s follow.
1h48
